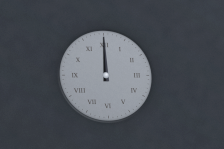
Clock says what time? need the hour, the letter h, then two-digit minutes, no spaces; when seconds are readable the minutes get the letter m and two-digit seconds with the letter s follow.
12h00
